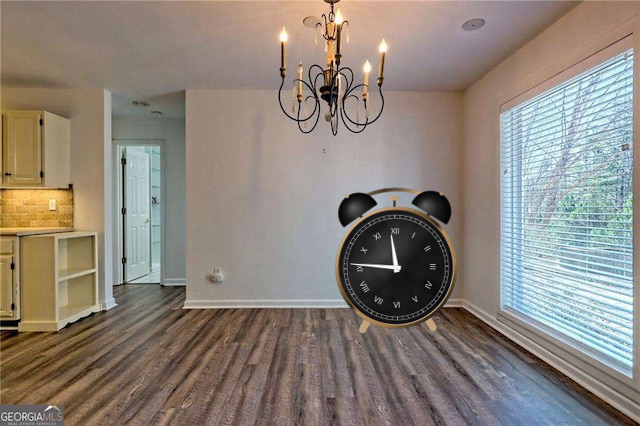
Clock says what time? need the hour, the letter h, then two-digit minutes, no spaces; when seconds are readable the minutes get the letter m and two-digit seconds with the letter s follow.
11h46
